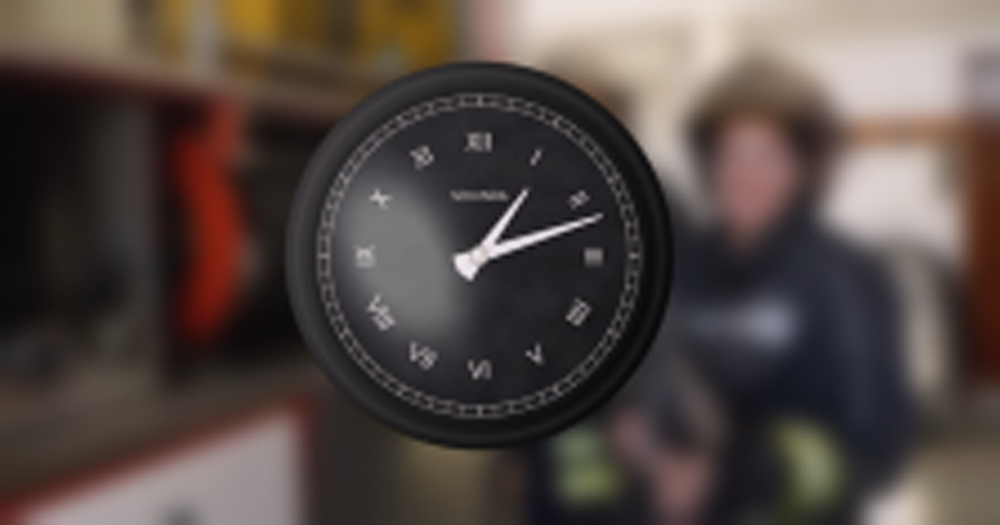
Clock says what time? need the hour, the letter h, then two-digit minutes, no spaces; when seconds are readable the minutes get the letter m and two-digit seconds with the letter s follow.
1h12
